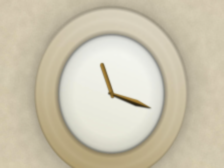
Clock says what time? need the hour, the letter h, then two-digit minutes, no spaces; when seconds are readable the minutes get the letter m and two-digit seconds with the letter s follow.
11h18
